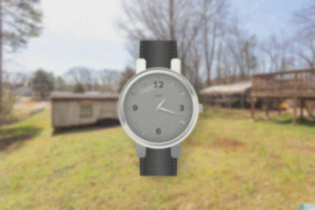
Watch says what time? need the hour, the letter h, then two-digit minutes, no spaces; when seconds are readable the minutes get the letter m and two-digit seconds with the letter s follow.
1h18
